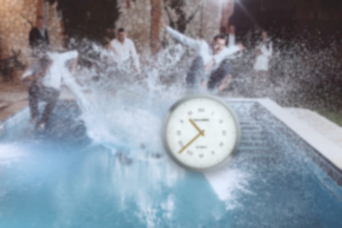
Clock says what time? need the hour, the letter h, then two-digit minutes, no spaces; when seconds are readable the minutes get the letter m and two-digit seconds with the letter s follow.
10h38
